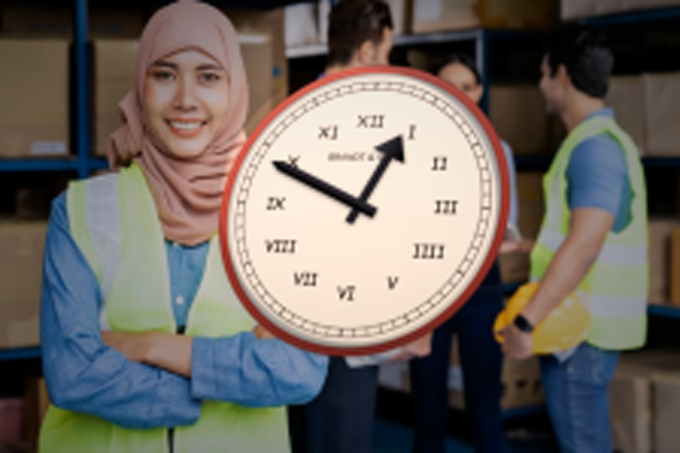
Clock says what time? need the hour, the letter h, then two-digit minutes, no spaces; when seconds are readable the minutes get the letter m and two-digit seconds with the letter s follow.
12h49
